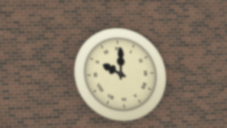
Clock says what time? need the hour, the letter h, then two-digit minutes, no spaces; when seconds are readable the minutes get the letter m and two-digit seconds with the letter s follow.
10h01
